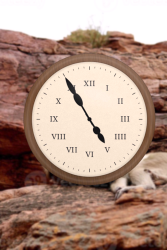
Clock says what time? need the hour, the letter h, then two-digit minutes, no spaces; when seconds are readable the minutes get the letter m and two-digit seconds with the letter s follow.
4h55
